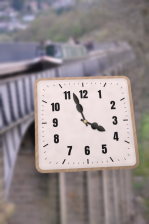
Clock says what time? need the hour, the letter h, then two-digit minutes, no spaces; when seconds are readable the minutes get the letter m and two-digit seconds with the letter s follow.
3h57
